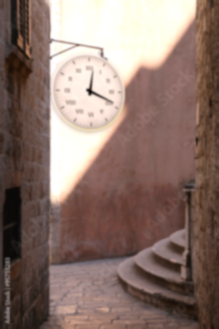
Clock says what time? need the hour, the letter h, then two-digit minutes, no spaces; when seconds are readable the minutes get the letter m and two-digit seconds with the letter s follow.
12h19
